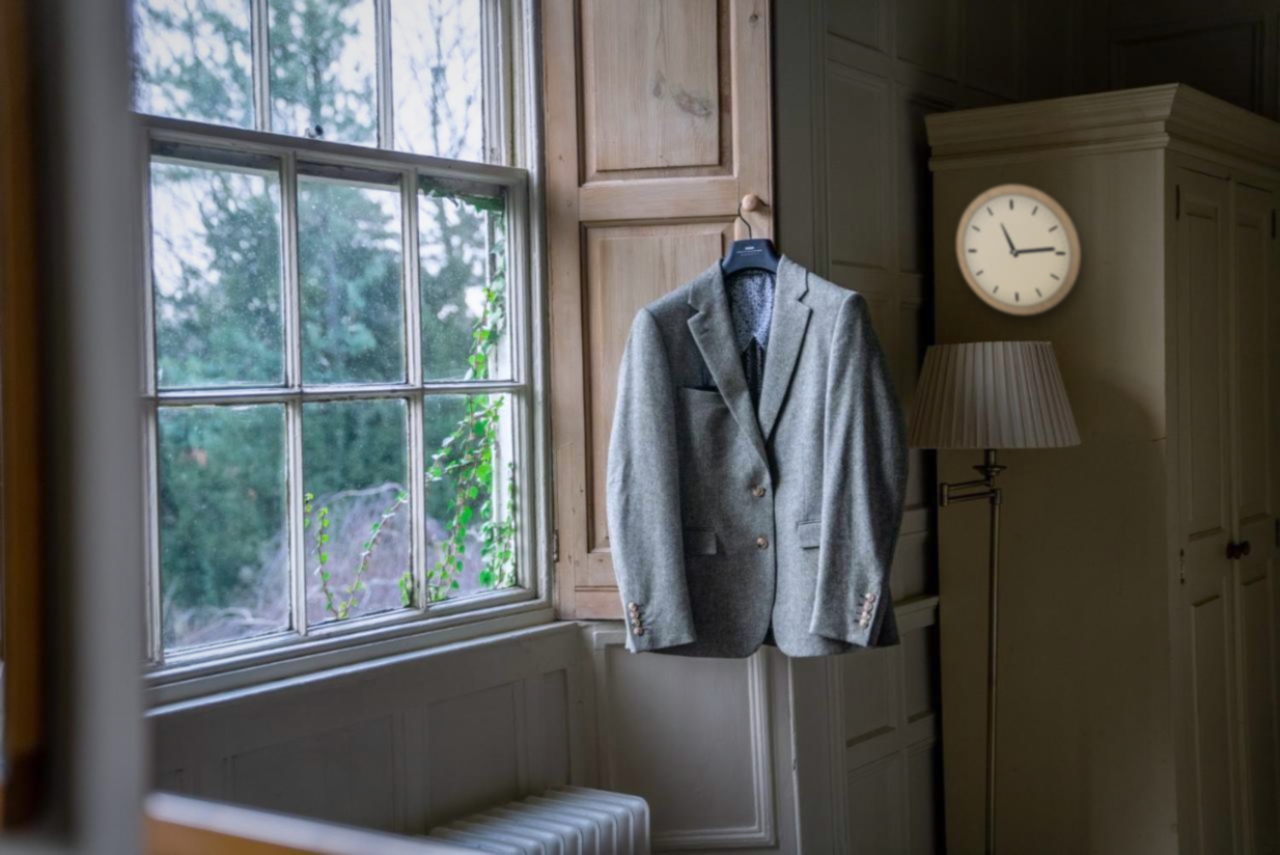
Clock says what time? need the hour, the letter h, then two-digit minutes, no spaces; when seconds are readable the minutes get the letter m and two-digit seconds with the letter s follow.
11h14
